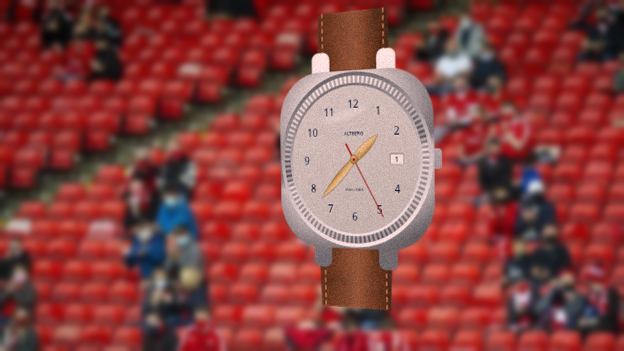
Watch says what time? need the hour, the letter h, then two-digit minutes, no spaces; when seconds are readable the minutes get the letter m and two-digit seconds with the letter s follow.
1h37m25s
